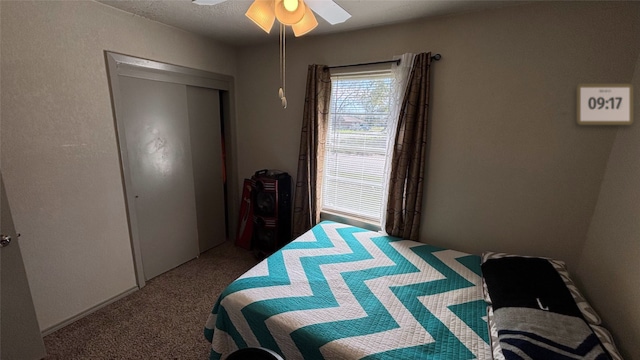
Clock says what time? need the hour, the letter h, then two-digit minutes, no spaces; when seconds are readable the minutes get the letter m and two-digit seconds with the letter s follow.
9h17
